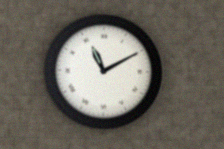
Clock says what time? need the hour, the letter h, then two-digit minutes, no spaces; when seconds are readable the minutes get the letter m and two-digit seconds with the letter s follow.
11h10
